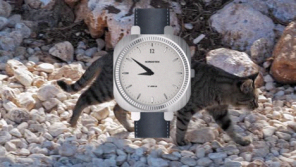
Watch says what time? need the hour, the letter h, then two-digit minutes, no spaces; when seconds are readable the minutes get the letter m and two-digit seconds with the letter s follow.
8h51
